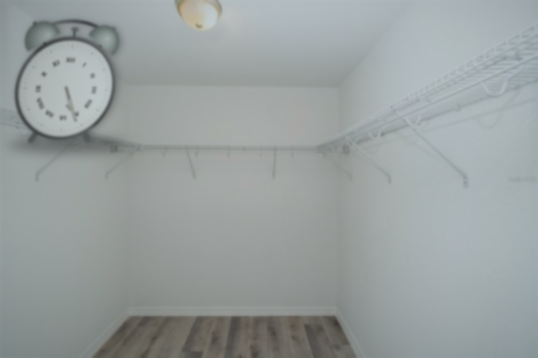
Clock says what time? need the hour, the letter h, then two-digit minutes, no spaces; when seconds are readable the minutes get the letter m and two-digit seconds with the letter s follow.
5h26
